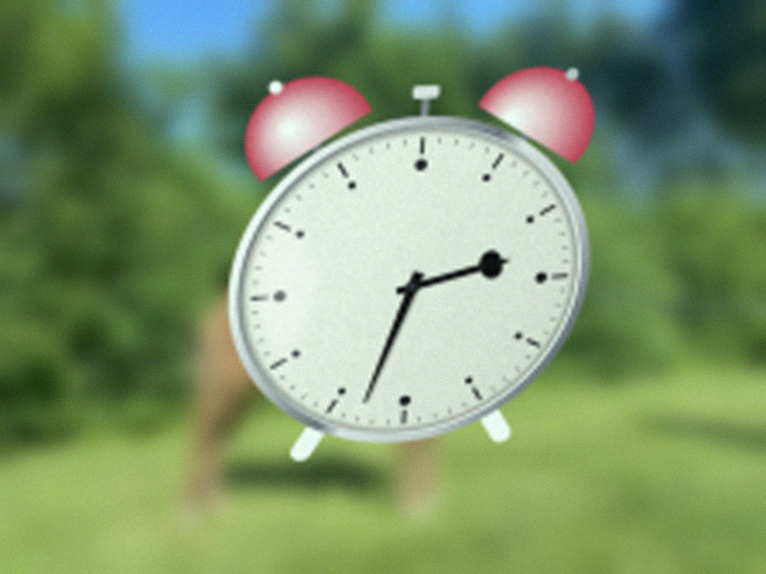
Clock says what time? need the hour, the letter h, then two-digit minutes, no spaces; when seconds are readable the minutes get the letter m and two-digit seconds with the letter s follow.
2h33
